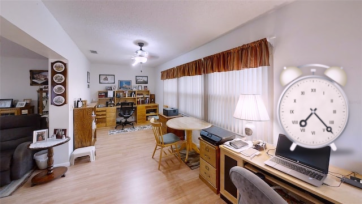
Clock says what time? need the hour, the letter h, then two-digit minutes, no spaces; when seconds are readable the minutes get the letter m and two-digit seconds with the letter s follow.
7h23
